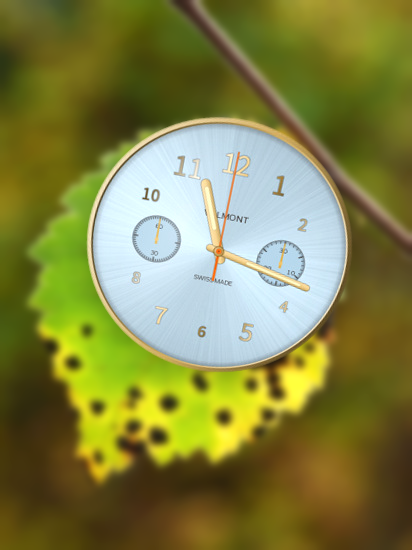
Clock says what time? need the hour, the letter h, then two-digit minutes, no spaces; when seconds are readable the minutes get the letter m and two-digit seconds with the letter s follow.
11h17
